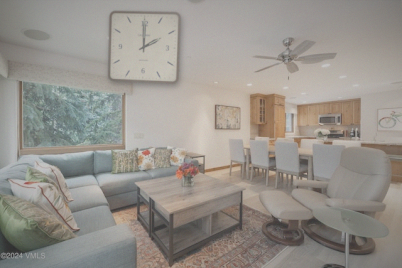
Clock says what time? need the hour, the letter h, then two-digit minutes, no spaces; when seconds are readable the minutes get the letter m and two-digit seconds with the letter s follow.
2h00
